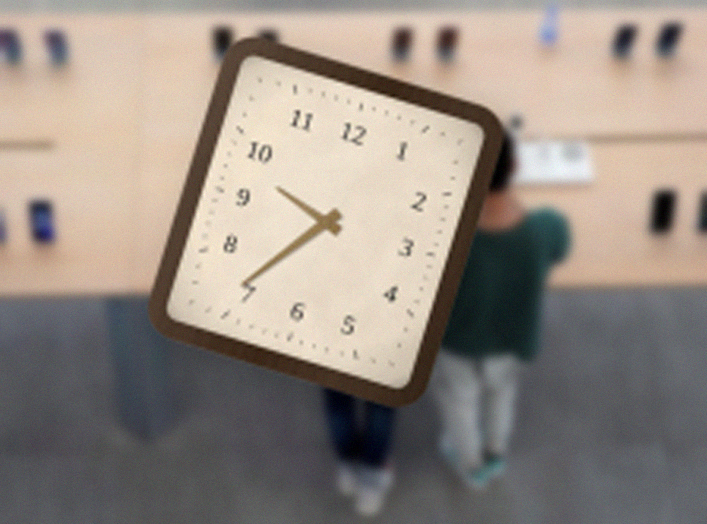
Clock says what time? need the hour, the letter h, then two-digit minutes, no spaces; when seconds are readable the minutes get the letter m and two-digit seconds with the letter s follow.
9h36
